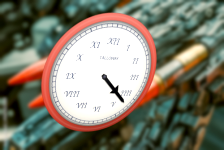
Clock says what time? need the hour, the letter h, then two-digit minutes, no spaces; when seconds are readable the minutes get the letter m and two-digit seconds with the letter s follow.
4h22
